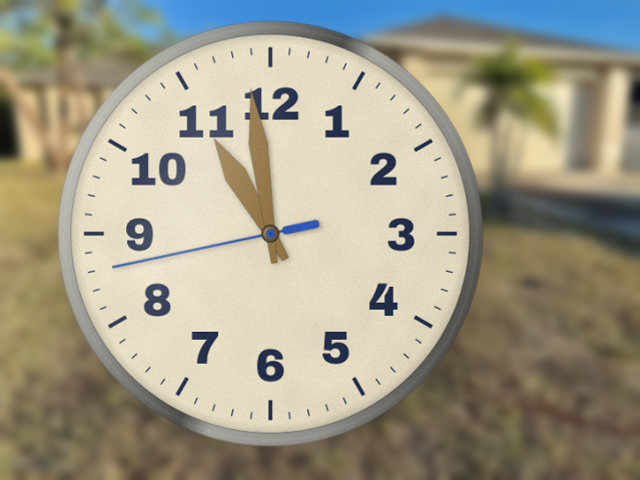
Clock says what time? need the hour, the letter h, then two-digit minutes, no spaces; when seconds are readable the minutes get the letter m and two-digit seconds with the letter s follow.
10h58m43s
